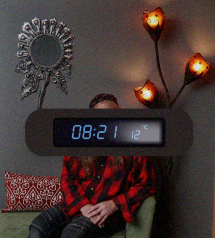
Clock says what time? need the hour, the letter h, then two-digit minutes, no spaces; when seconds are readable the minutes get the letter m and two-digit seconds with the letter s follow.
8h21
